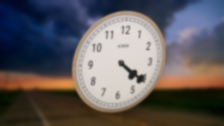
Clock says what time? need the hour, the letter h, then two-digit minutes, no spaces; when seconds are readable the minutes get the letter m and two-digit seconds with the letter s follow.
4h21
